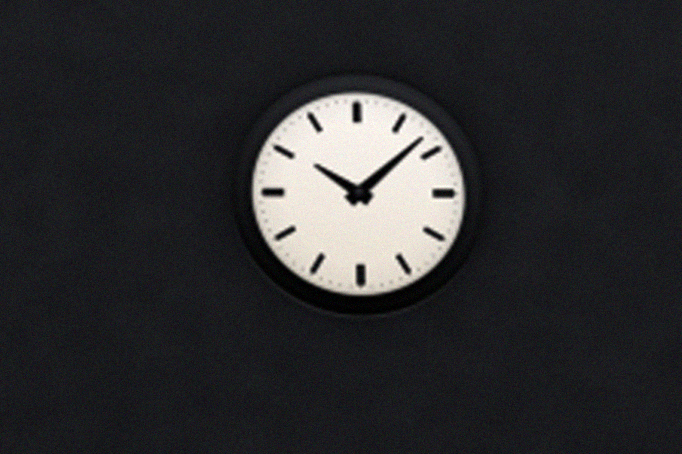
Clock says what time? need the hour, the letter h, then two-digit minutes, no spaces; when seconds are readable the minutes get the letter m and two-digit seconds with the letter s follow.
10h08
